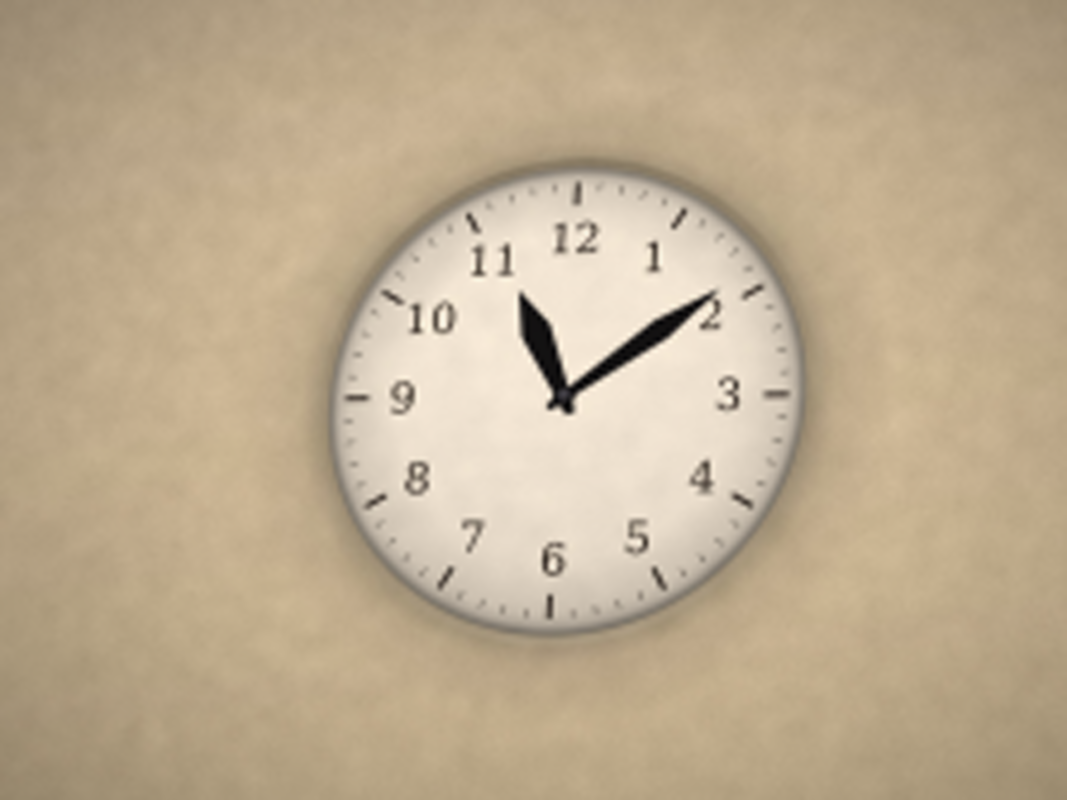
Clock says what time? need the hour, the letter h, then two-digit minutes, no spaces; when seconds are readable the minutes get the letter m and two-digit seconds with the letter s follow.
11h09
